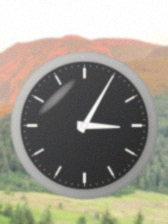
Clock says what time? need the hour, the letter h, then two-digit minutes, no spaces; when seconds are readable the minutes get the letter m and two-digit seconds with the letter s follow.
3h05
